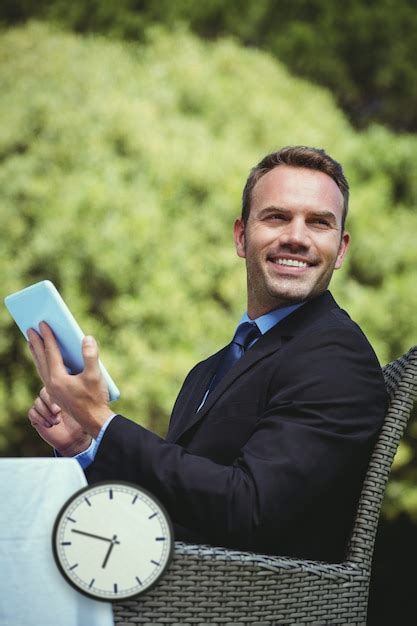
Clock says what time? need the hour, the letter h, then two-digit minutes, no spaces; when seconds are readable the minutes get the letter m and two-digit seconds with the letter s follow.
6h48
